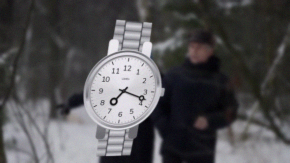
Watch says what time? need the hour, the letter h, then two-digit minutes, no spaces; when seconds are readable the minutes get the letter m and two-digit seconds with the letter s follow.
7h18
